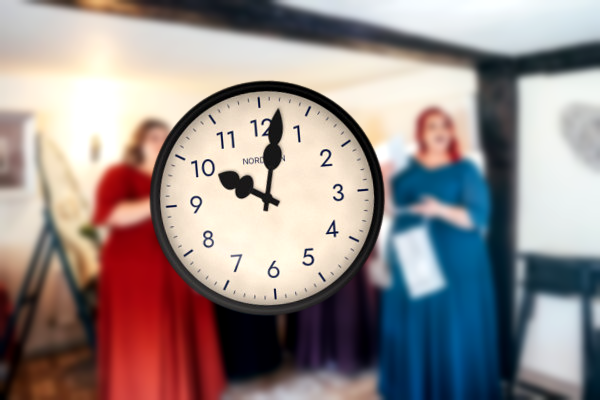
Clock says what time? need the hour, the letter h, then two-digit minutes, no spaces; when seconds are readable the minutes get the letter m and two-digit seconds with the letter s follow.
10h02
